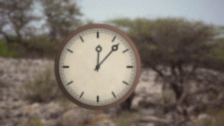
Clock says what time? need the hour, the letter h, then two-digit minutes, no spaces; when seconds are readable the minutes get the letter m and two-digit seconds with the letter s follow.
12h07
